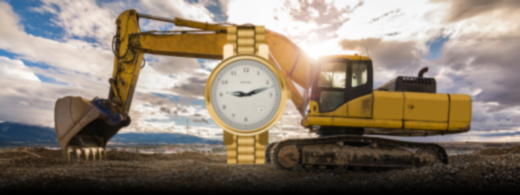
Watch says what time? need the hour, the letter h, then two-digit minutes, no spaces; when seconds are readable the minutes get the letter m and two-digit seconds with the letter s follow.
9h12
